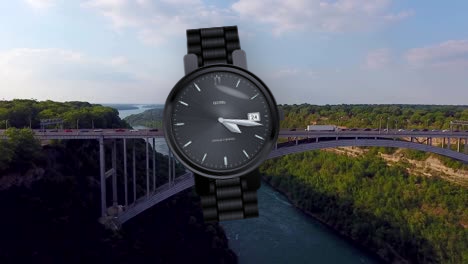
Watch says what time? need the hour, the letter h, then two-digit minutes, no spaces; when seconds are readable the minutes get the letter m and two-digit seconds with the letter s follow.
4h17
